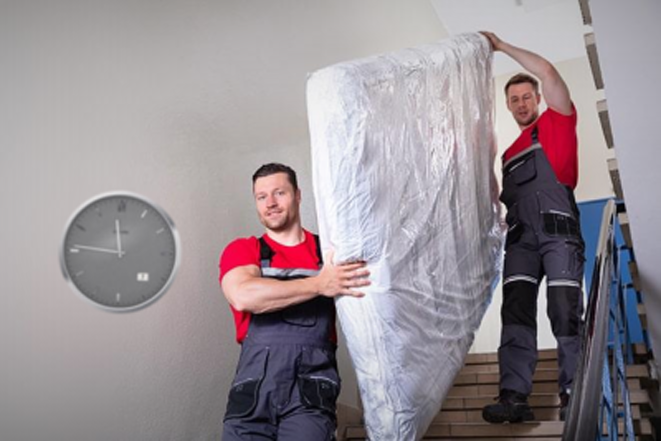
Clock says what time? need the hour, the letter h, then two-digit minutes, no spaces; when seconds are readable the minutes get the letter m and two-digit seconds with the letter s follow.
11h46
